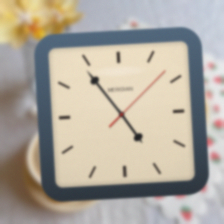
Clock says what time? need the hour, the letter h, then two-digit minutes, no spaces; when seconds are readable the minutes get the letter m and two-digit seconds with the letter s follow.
4h54m08s
